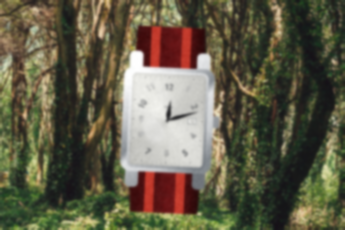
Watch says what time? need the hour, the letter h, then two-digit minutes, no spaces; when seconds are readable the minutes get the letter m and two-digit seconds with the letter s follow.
12h12
